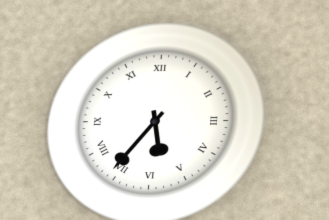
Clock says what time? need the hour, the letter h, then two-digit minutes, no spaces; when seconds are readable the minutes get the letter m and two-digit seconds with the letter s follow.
5h36
